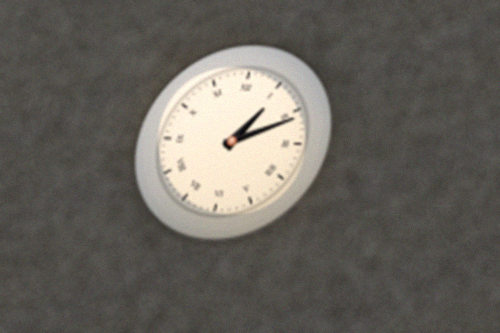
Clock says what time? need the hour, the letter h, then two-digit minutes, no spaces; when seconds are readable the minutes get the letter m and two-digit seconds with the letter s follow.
1h11
